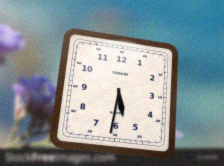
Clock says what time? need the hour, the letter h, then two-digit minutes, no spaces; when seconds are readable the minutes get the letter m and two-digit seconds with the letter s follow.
5h31
